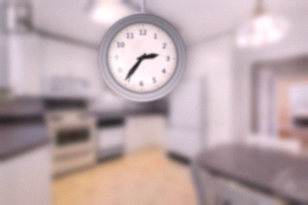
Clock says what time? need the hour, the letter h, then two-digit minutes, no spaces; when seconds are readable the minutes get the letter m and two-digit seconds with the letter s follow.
2h36
